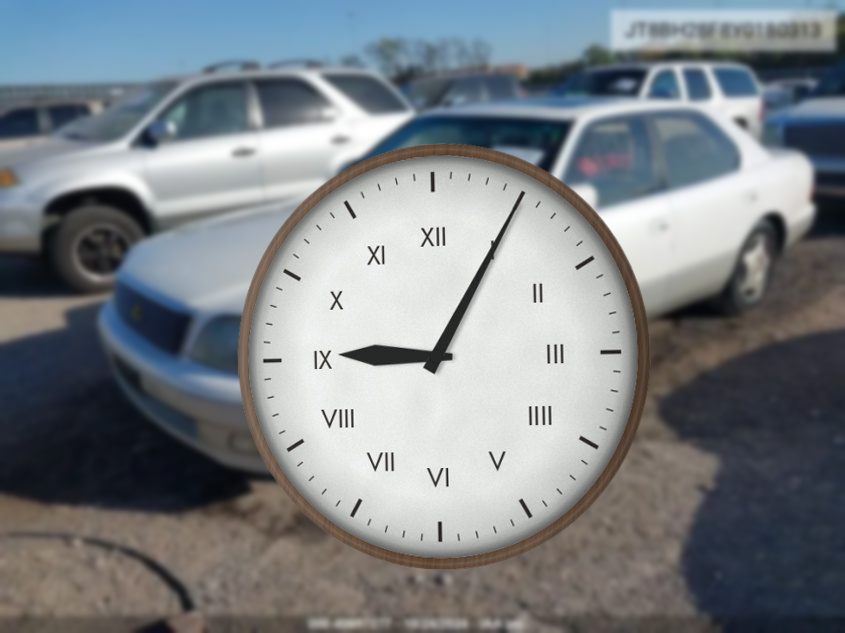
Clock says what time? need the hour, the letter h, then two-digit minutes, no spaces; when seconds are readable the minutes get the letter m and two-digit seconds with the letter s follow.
9h05
